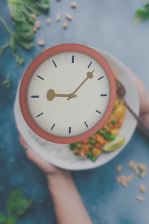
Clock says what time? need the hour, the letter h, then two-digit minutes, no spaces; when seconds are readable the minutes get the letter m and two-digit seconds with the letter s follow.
9h07
